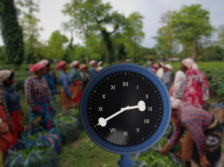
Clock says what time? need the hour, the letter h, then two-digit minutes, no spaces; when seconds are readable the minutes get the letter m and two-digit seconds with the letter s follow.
2h40
